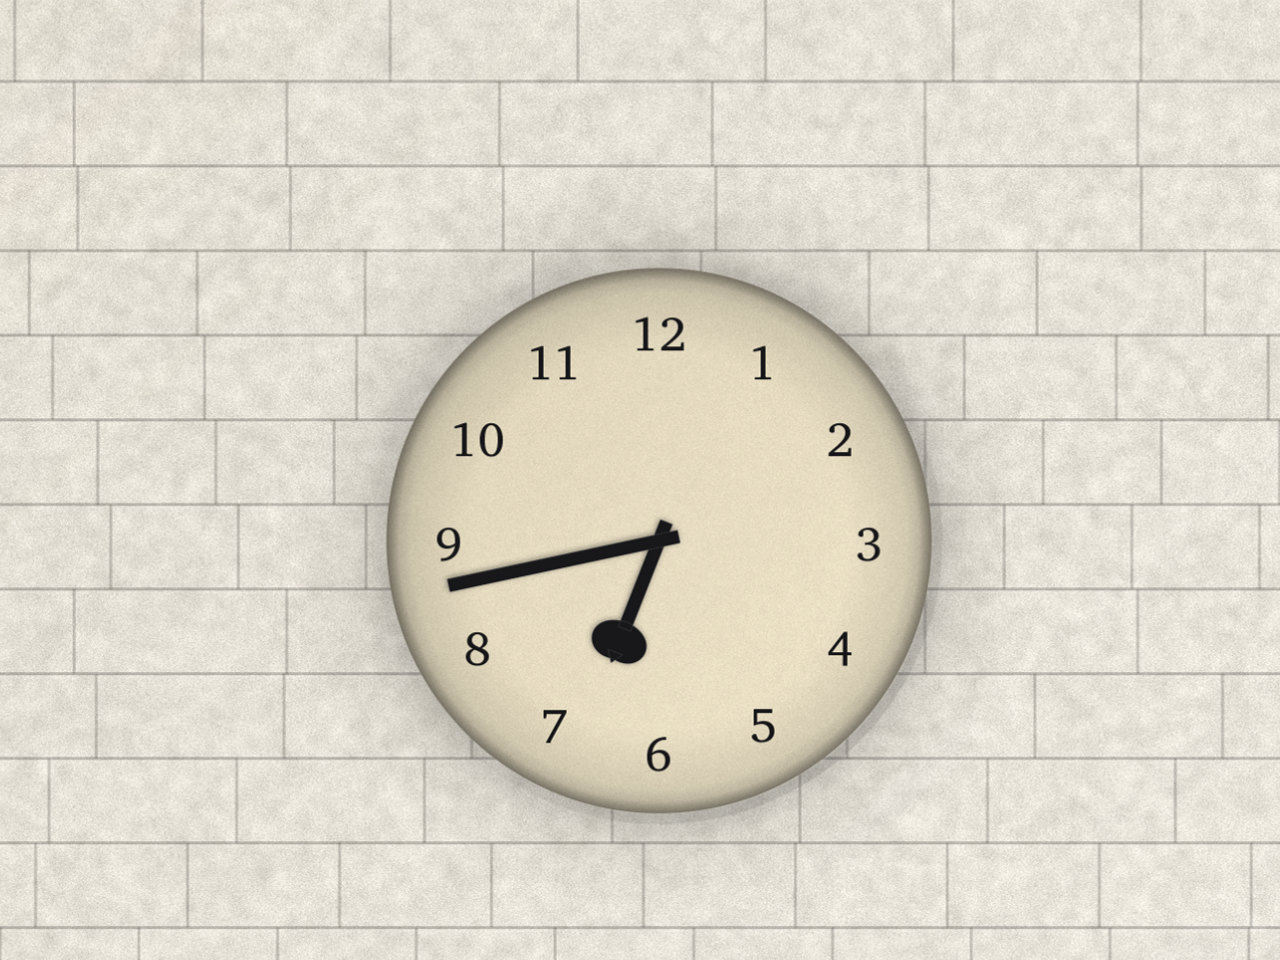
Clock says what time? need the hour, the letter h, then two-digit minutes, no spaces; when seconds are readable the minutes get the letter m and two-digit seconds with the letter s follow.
6h43
